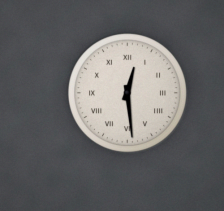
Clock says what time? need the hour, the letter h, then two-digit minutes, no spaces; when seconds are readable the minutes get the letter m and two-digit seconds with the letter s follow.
12h29
